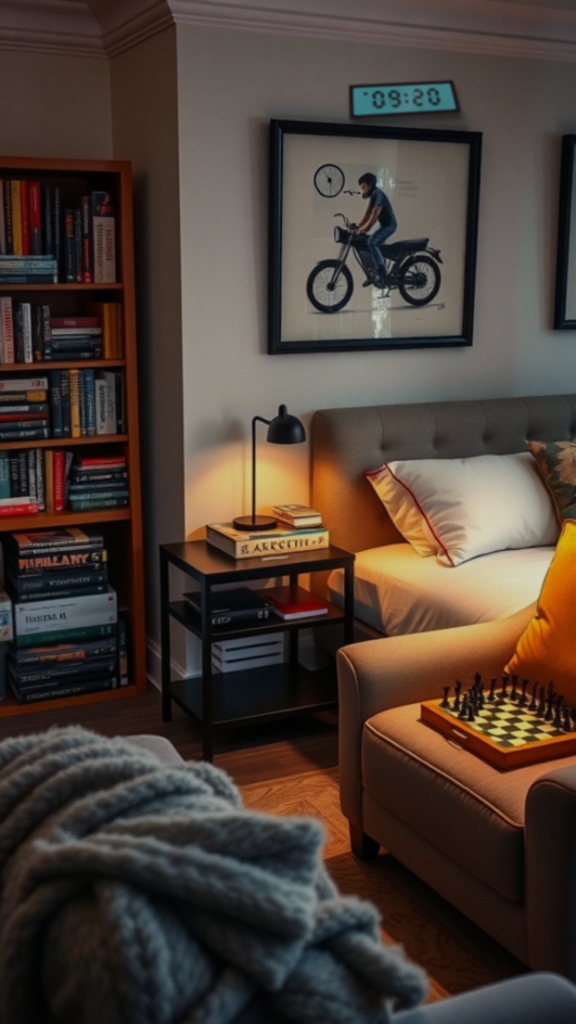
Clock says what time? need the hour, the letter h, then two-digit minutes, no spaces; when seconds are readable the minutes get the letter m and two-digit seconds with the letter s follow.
9h20
